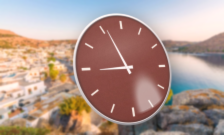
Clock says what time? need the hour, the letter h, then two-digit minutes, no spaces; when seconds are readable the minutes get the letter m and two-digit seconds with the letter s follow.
8h56
